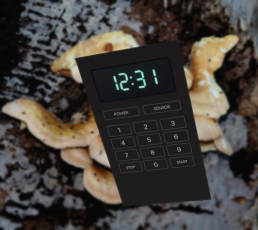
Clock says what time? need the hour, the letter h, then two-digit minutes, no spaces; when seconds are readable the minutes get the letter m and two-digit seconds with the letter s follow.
12h31
